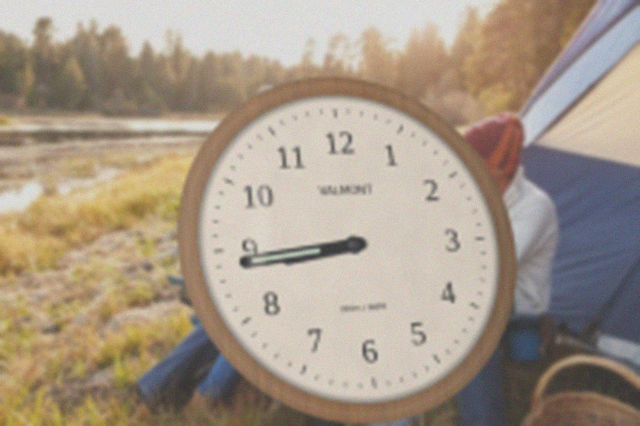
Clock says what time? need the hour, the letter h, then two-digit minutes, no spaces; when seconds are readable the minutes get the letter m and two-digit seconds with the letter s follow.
8h44
